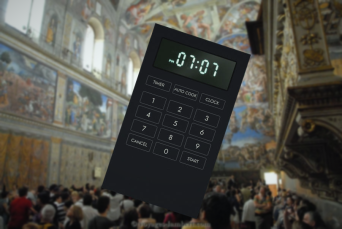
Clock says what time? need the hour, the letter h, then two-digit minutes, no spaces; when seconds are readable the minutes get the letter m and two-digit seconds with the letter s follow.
7h07
